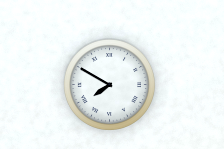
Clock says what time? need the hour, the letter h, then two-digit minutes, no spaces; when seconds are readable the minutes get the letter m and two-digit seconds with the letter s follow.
7h50
